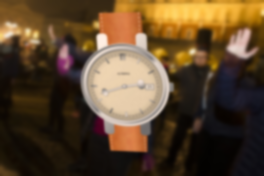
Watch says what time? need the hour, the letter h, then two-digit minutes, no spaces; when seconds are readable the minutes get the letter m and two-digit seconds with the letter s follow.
2h42
